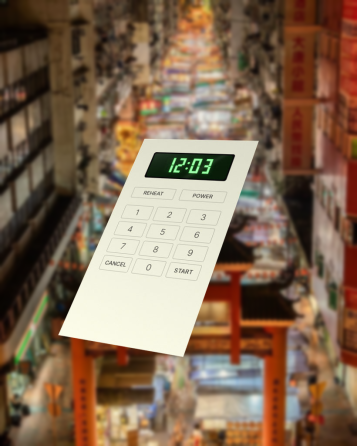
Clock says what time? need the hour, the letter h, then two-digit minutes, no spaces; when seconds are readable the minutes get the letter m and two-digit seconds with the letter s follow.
12h03
